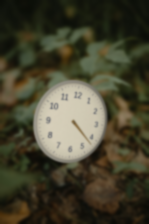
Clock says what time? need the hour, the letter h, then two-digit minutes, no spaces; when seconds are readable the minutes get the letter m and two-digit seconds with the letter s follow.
4h22
